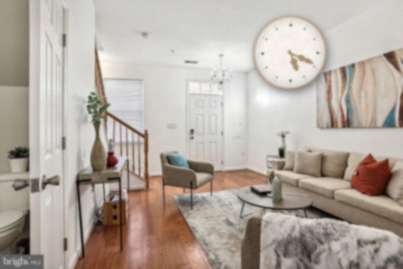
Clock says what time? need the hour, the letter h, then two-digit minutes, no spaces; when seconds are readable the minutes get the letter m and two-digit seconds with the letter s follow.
5h19
